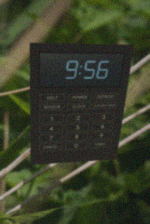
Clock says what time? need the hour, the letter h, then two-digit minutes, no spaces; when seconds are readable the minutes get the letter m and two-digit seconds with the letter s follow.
9h56
